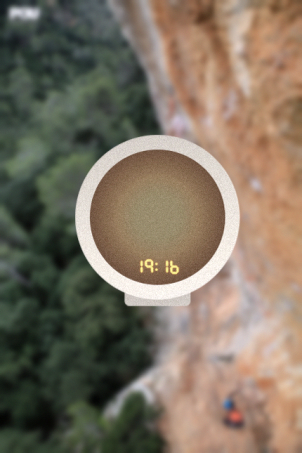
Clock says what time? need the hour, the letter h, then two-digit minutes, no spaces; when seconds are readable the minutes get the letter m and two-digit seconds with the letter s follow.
19h16
